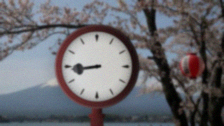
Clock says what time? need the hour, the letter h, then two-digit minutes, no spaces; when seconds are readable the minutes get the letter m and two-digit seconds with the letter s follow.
8h44
